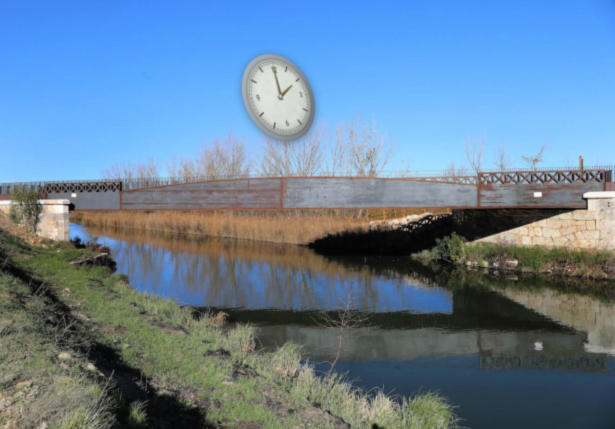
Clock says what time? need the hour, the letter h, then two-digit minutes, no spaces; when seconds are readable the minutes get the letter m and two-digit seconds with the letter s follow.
2h00
